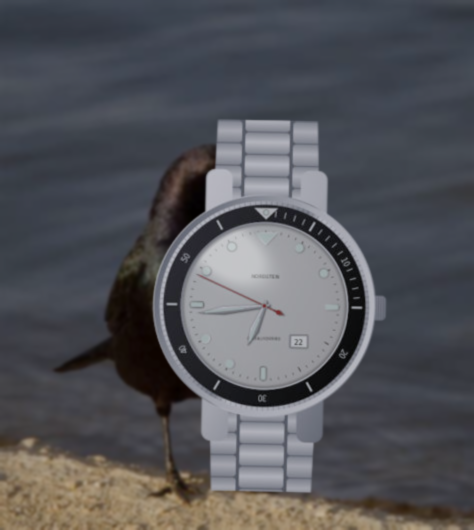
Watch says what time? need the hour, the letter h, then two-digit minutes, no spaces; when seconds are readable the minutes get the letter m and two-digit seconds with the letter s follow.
6h43m49s
